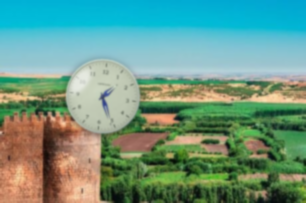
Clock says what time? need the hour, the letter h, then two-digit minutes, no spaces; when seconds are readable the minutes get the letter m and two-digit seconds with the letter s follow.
1h26
